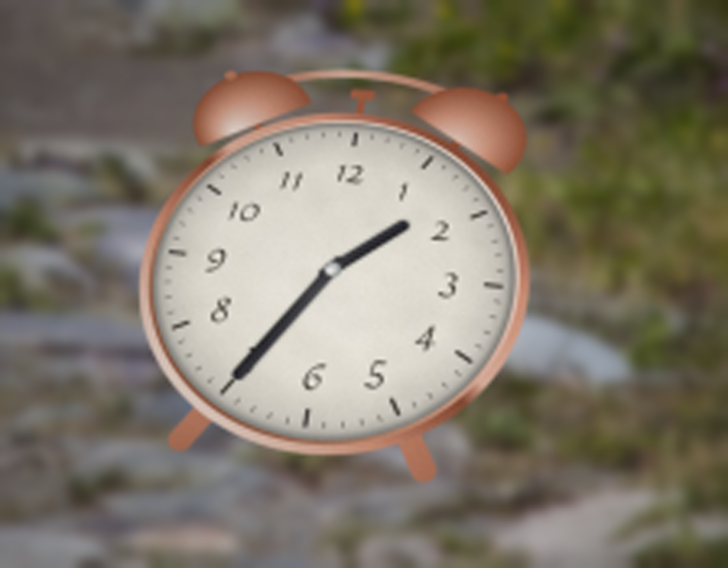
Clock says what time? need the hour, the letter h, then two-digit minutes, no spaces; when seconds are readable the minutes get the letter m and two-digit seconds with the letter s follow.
1h35
